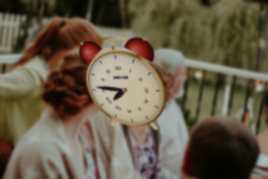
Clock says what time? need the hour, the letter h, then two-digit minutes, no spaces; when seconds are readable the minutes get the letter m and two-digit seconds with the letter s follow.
7h46
